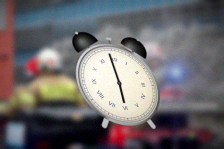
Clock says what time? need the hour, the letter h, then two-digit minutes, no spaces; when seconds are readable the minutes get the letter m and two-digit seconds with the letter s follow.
5h59
